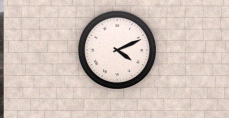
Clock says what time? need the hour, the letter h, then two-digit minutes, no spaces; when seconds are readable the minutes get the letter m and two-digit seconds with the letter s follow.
4h11
